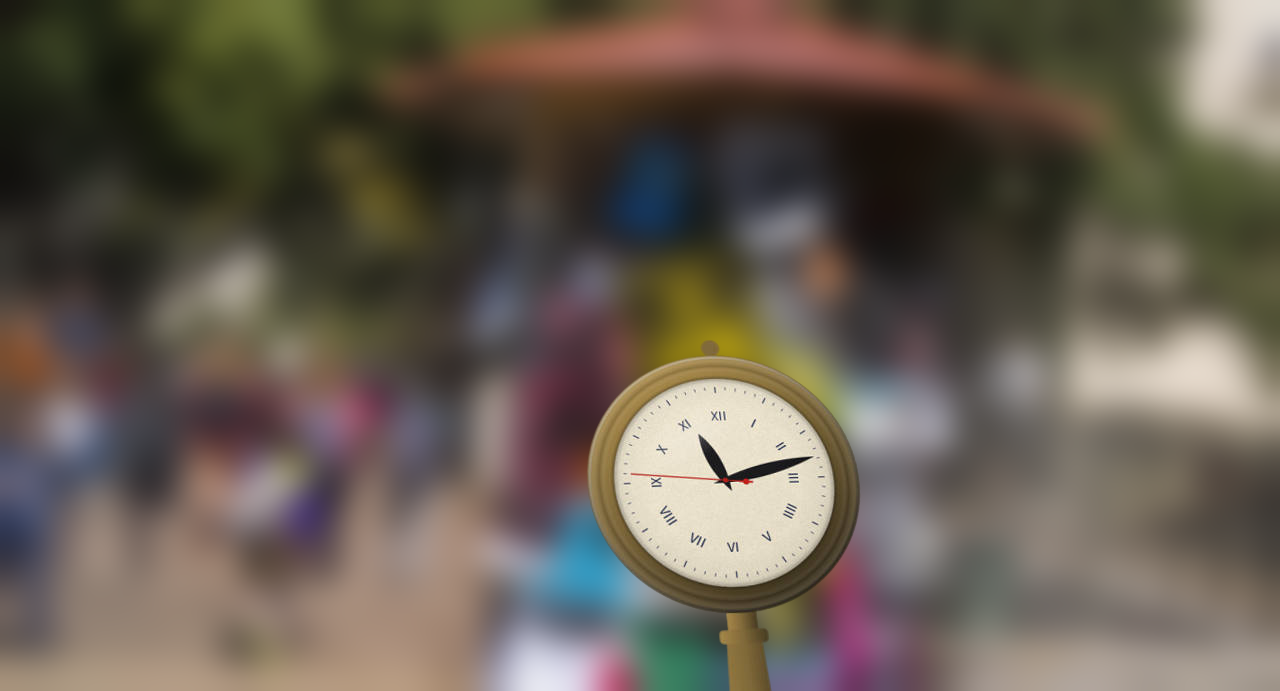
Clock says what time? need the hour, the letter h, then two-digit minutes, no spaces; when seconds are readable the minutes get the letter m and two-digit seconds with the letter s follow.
11h12m46s
